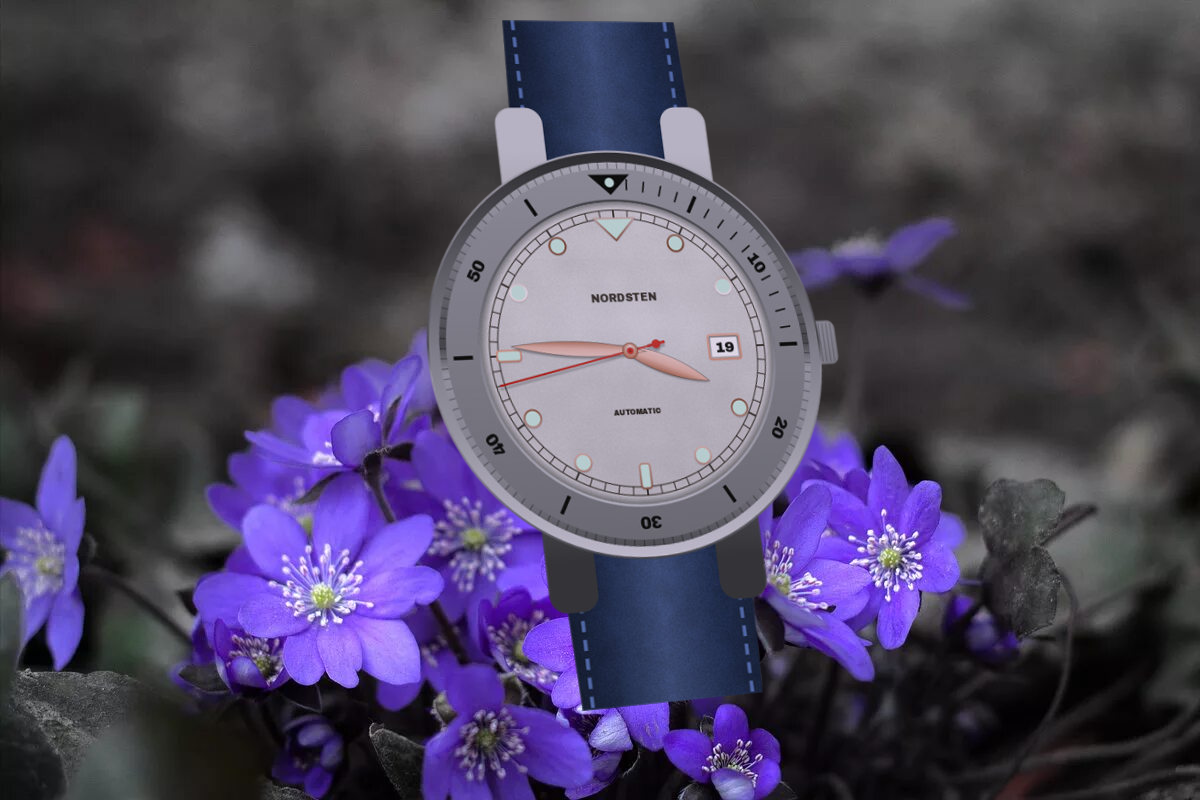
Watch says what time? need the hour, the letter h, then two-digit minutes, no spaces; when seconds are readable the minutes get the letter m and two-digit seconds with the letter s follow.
3h45m43s
